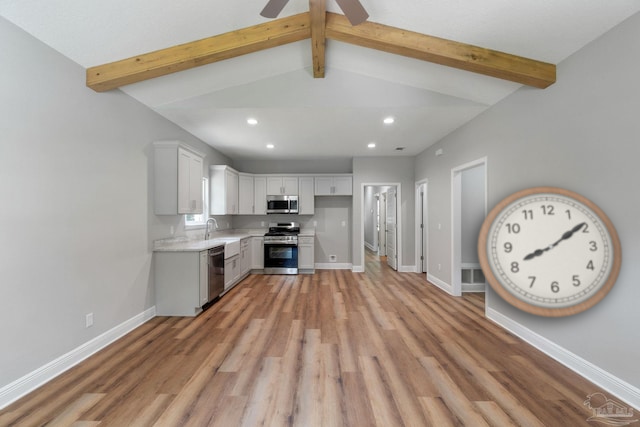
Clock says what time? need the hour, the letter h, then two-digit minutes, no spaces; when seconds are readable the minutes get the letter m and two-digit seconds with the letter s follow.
8h09
